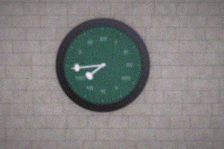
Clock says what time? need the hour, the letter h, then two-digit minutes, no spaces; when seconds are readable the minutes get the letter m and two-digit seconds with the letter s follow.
7h44
